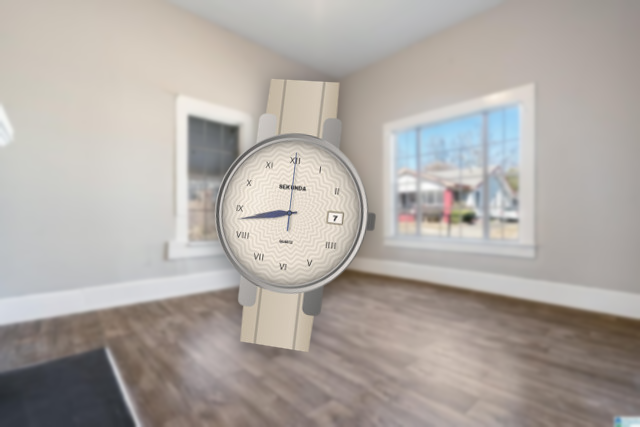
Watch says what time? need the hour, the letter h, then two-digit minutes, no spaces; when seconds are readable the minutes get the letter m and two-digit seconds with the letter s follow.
8h43m00s
